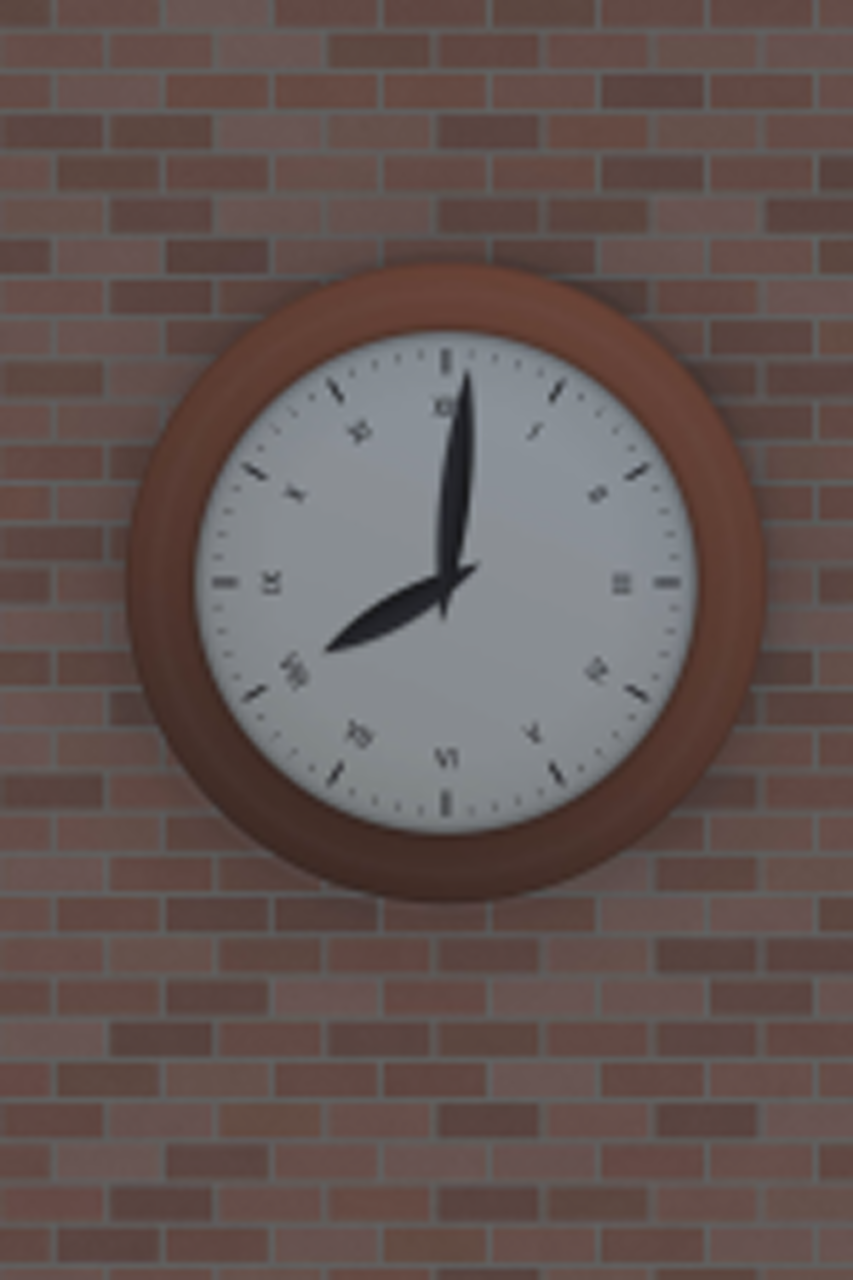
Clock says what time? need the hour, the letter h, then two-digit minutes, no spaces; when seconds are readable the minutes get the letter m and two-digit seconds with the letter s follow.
8h01
